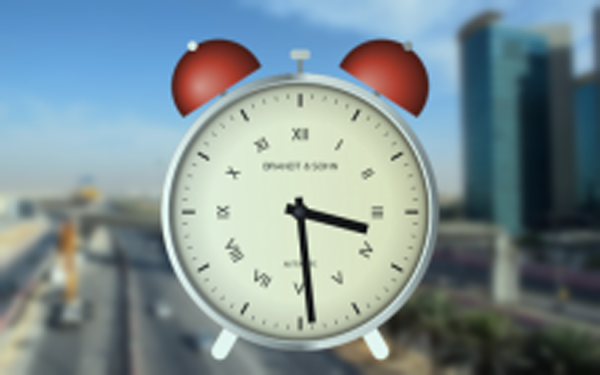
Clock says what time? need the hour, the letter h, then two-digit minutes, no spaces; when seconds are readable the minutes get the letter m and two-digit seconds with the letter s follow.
3h29
